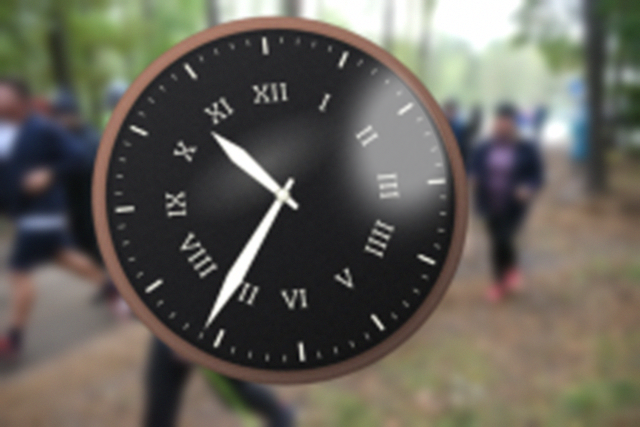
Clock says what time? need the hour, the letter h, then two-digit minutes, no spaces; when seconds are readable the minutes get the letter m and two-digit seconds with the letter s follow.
10h36
